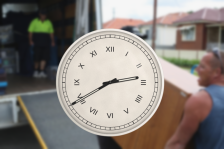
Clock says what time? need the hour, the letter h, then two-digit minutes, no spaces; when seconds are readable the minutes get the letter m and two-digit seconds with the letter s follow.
2h40
